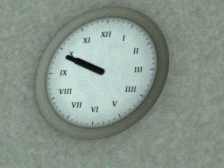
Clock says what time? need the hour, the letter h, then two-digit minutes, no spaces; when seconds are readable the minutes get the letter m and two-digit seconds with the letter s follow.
9h49
